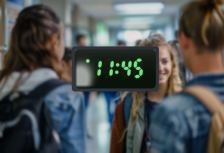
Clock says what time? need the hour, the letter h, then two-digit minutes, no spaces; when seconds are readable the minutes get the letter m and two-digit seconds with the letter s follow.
11h45
